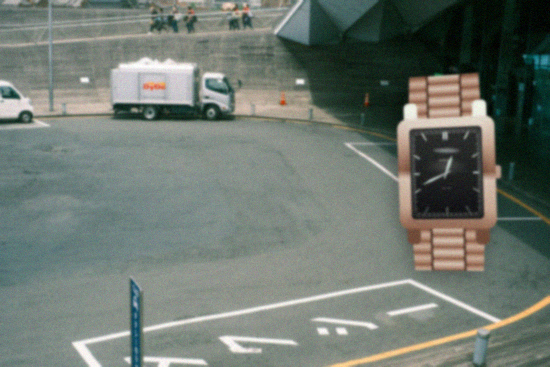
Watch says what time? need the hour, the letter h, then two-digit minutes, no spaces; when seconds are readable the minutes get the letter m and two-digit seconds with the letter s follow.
12h41
